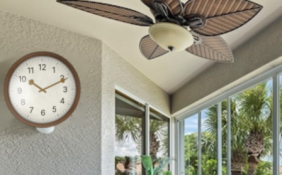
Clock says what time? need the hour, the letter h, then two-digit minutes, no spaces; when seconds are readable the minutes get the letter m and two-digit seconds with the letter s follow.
10h11
